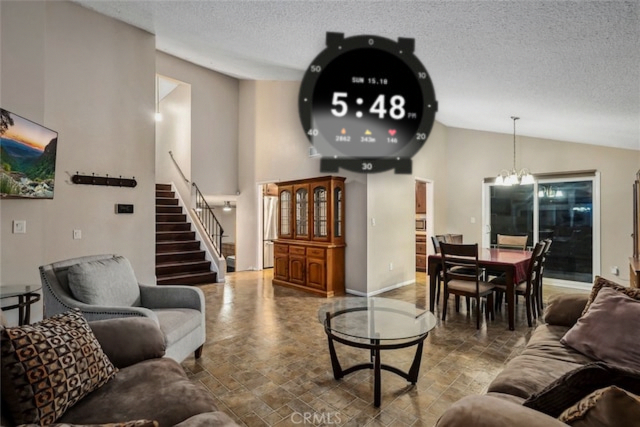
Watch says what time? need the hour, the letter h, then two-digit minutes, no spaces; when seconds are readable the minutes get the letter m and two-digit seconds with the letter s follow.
5h48
